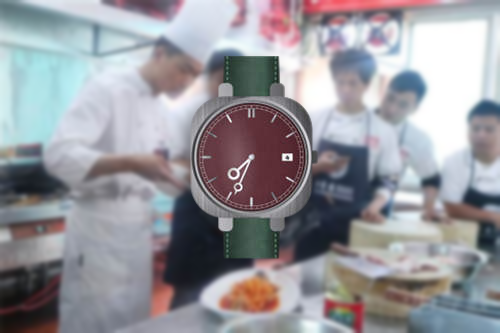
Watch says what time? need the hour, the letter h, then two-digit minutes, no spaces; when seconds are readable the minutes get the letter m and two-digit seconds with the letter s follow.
7h34
